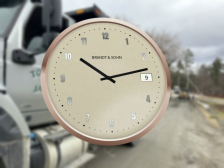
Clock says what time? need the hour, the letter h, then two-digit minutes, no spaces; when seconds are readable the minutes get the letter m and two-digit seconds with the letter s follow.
10h13
